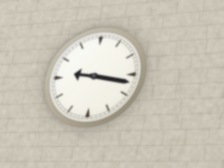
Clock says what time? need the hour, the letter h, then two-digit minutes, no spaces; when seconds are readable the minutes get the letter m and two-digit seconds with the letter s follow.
9h17
